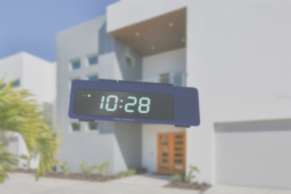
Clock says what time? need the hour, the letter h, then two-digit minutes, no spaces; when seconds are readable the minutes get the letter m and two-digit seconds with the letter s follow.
10h28
